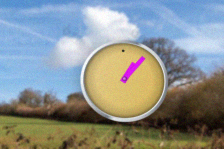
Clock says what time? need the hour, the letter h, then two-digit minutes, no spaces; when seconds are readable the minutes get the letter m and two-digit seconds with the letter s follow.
1h07
